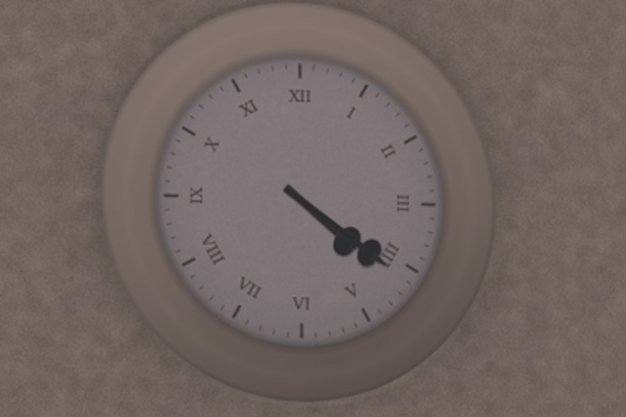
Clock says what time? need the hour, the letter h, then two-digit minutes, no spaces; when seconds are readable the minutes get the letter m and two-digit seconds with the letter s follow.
4h21
